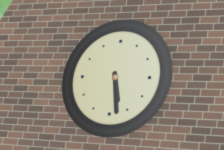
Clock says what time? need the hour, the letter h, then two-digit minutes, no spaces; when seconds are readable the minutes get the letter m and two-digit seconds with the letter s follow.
5h28
